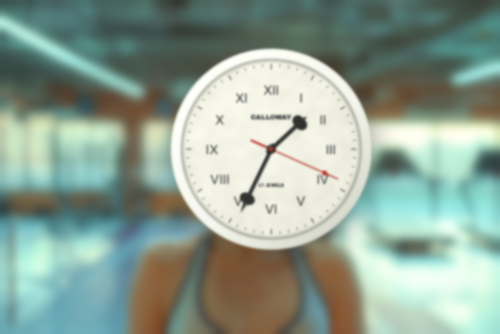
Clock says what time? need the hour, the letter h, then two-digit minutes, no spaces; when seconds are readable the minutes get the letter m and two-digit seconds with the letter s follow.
1h34m19s
